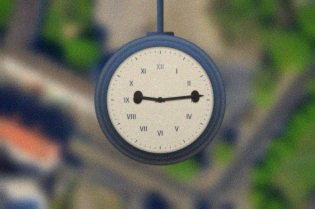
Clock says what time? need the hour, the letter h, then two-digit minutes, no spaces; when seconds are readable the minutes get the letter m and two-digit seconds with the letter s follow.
9h14
